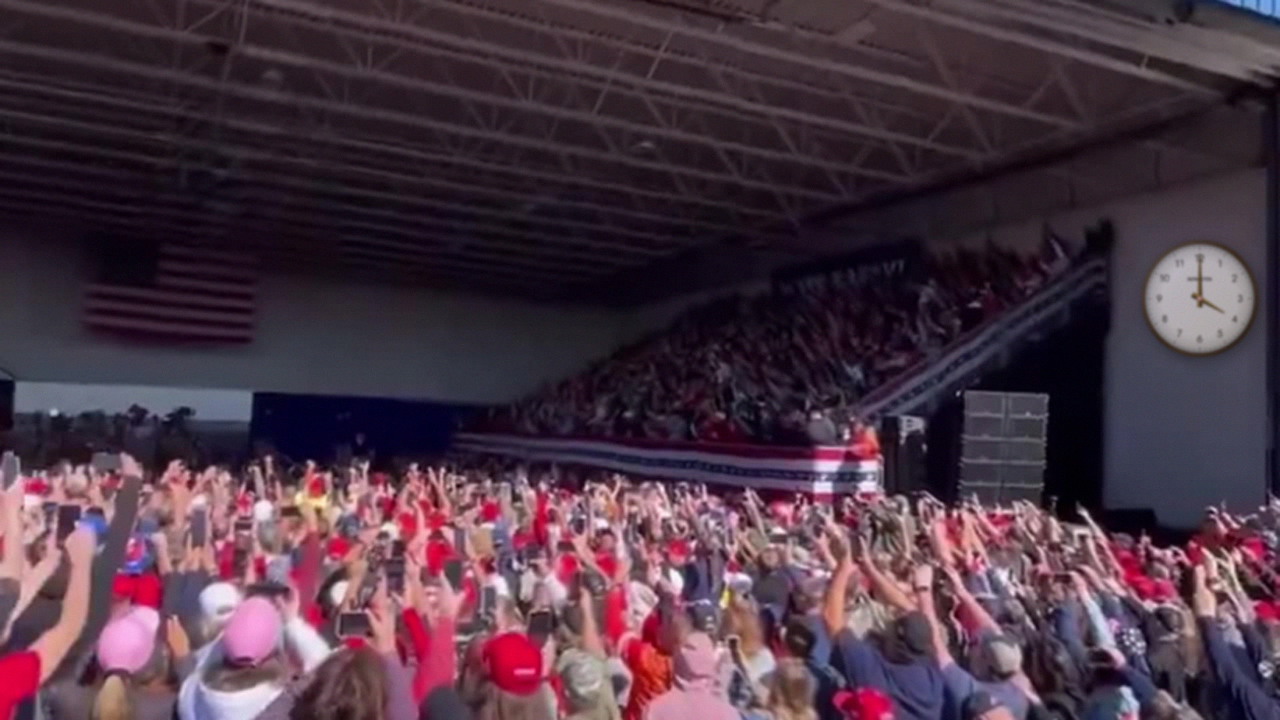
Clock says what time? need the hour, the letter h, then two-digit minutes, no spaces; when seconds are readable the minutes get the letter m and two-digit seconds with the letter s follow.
4h00
